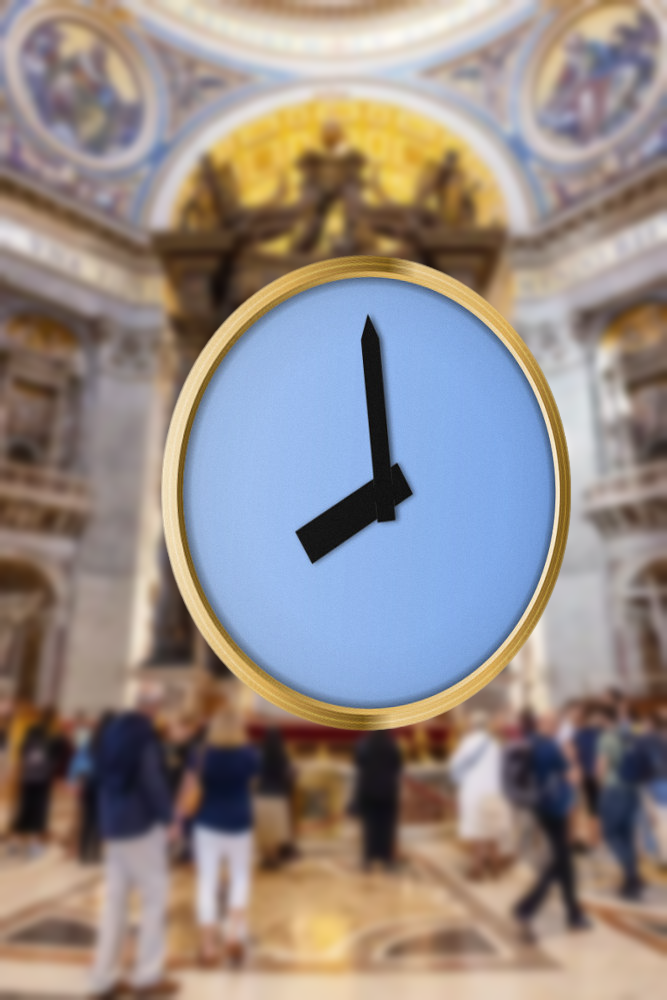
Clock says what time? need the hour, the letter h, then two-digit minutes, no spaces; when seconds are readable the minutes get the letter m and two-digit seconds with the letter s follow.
7h59
